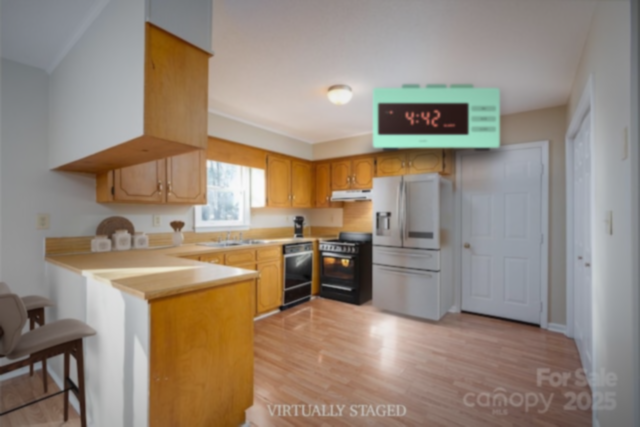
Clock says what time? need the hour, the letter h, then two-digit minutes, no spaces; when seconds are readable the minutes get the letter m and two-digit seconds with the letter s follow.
4h42
